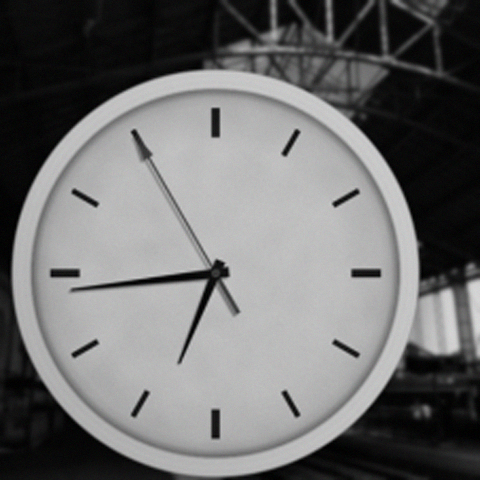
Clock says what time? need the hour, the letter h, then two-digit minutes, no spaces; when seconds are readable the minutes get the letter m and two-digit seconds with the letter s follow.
6h43m55s
